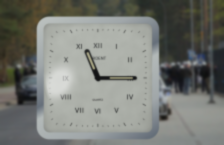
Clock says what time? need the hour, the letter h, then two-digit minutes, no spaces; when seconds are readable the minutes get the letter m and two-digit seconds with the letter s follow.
11h15
